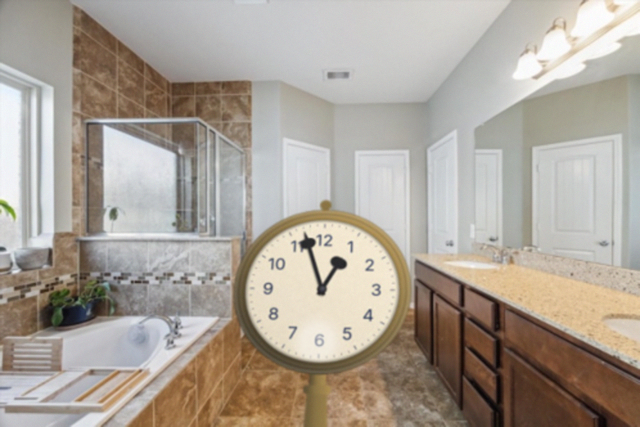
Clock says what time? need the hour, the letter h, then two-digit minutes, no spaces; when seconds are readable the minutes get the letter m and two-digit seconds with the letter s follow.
12h57
